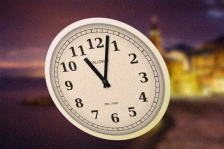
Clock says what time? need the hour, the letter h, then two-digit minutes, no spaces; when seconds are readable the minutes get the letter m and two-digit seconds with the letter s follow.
11h03
